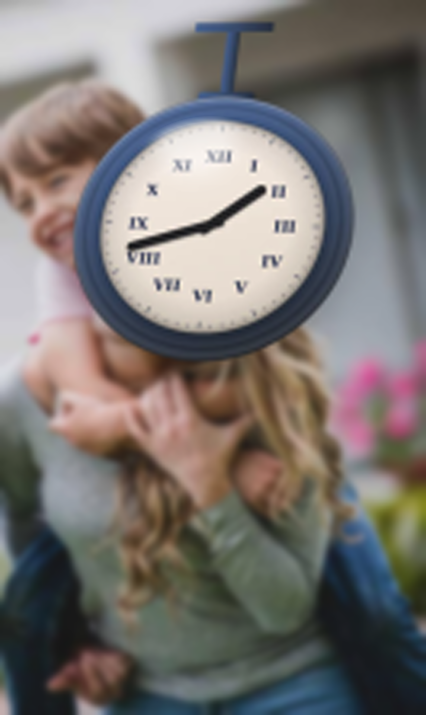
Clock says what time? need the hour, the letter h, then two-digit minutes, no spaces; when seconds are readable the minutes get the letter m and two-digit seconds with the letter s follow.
1h42
